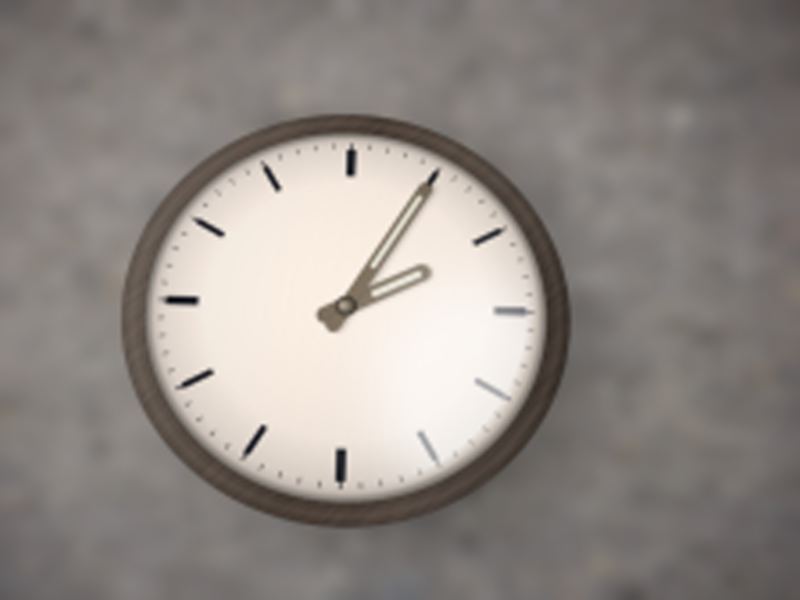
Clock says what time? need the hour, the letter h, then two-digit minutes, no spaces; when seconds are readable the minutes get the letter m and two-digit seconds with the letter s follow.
2h05
